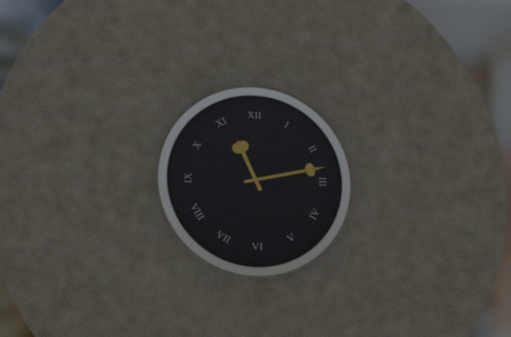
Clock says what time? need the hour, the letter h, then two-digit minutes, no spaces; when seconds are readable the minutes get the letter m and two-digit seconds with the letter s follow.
11h13
